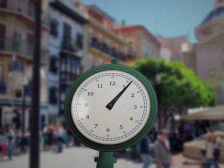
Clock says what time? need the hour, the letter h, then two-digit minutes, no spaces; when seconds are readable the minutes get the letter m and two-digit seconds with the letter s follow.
1h06
